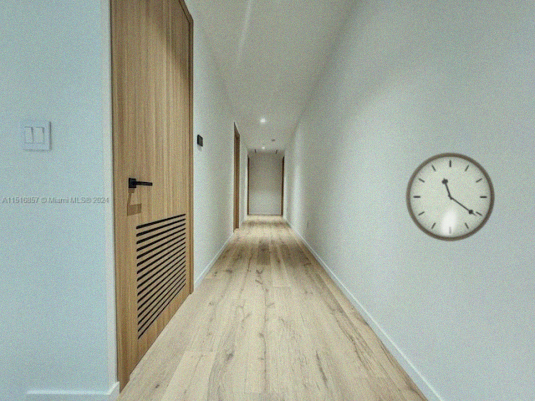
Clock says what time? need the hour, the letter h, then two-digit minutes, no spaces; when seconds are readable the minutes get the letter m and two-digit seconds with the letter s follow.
11h21
